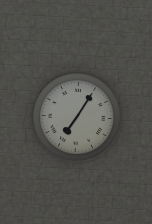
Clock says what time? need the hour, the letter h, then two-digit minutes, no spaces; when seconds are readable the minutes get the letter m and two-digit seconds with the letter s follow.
7h05
